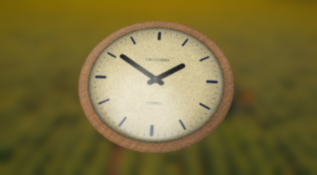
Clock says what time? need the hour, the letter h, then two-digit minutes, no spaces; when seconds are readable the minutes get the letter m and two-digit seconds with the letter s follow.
1h51
